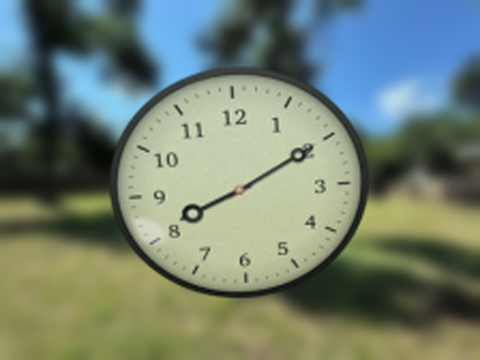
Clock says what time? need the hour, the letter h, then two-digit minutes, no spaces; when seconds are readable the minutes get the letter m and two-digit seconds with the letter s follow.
8h10
